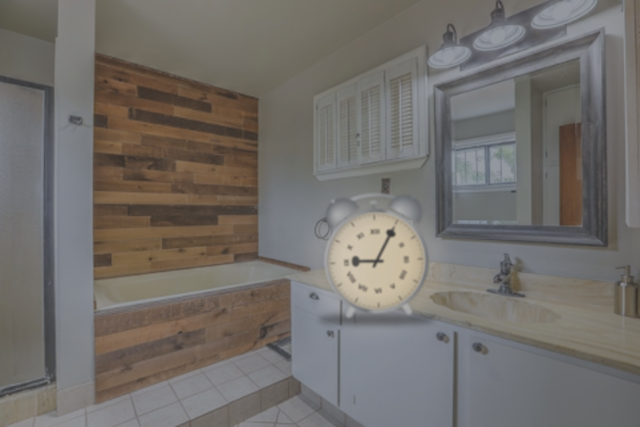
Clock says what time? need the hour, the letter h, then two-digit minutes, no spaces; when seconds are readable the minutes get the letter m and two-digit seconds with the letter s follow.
9h05
